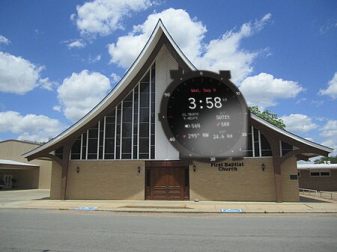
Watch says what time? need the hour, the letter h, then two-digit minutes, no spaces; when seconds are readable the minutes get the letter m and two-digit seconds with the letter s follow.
3h58
